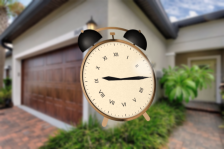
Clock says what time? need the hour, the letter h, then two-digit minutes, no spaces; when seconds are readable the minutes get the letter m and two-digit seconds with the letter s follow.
9h15
